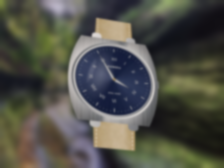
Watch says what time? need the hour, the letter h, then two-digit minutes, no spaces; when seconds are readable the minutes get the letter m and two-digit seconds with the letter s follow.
3h55
